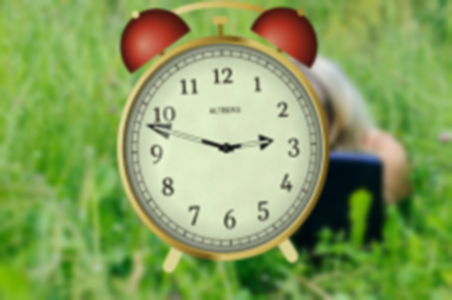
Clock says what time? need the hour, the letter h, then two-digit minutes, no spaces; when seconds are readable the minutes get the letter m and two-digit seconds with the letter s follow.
2h48
